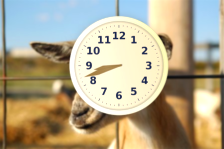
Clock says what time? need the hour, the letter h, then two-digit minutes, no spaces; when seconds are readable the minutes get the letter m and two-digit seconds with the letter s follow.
8h42
